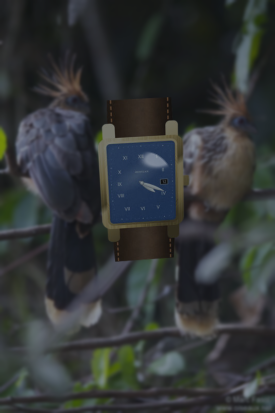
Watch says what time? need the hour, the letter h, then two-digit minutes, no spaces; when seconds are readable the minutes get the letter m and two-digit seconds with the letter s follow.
4h19
